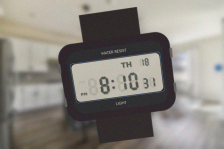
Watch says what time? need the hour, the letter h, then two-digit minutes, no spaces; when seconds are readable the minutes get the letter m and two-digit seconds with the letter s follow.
8h10m31s
